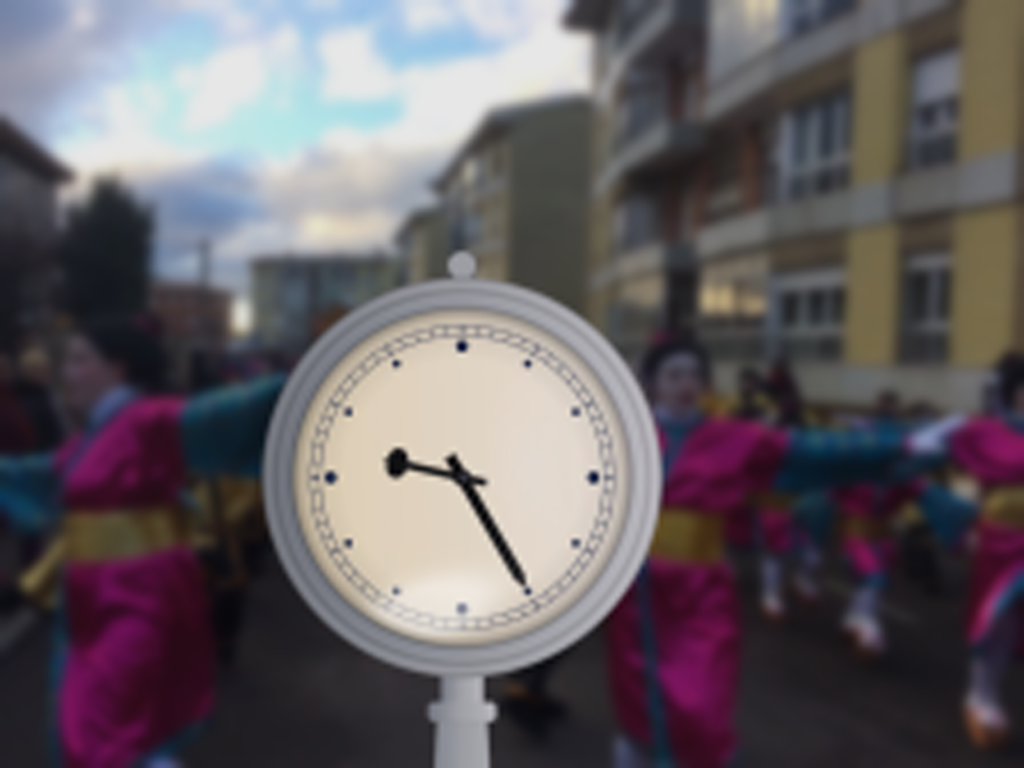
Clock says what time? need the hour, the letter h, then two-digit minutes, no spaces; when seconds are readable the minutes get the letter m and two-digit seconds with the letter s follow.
9h25
